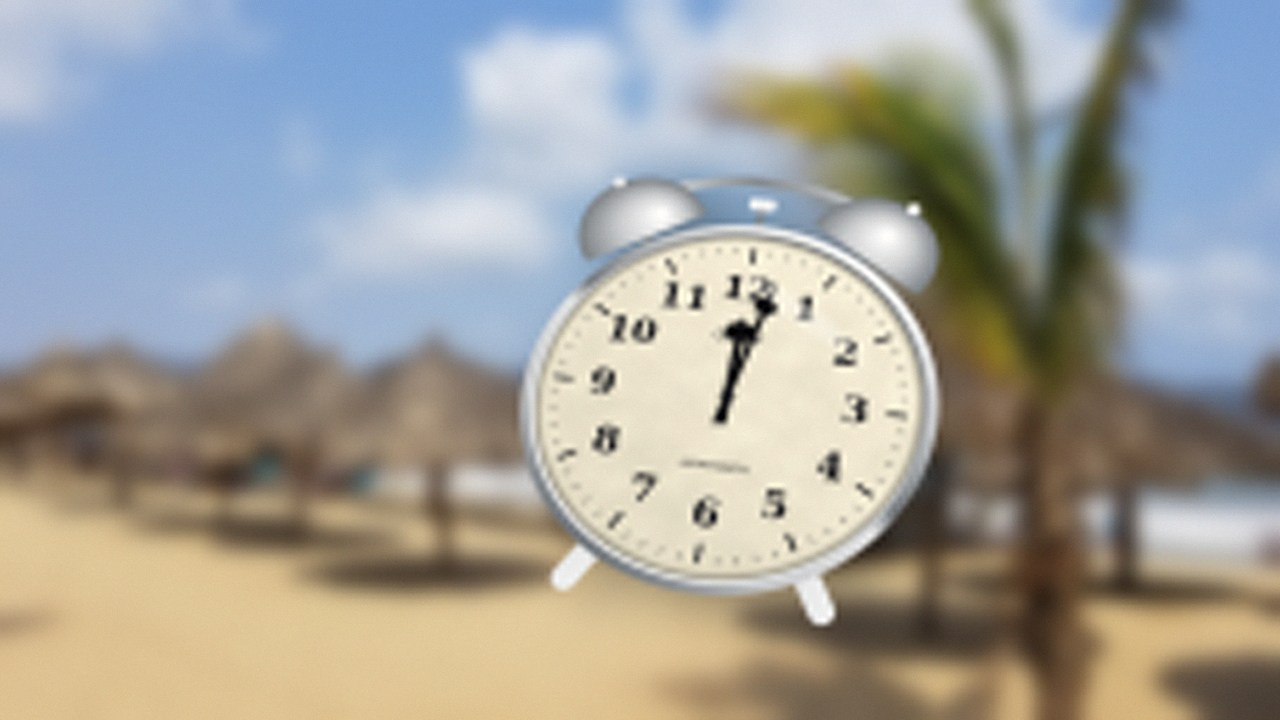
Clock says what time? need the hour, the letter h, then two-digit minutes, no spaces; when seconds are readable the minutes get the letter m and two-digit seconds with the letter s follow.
12h02
